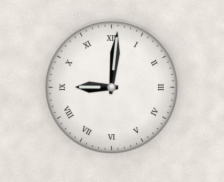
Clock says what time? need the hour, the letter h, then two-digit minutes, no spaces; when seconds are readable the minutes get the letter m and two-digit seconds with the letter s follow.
9h01
